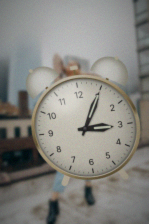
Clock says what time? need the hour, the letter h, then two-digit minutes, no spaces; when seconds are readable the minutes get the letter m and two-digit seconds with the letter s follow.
3h05
